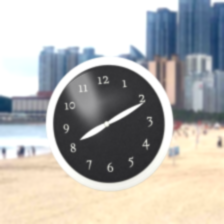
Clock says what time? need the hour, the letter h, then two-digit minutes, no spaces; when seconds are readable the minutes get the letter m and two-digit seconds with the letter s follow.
8h11
